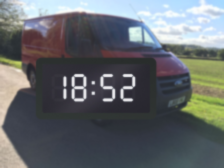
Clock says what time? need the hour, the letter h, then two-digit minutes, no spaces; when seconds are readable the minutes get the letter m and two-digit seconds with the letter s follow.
18h52
